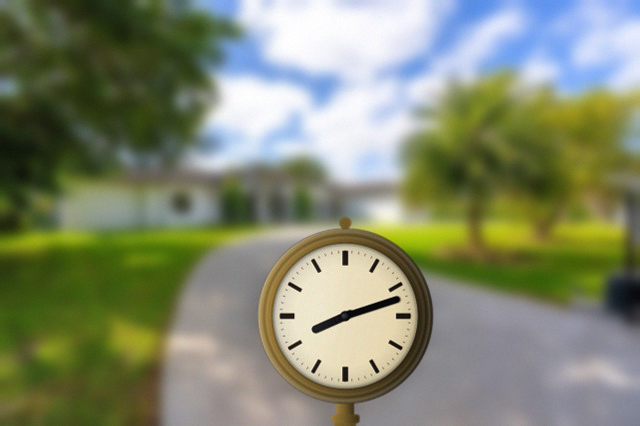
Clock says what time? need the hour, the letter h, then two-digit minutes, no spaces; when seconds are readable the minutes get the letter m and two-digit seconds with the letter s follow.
8h12
